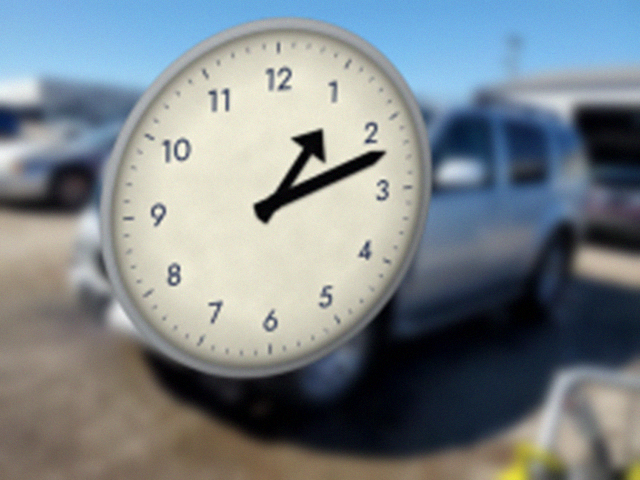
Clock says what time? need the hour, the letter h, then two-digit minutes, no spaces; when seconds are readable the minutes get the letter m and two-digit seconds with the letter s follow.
1h12
